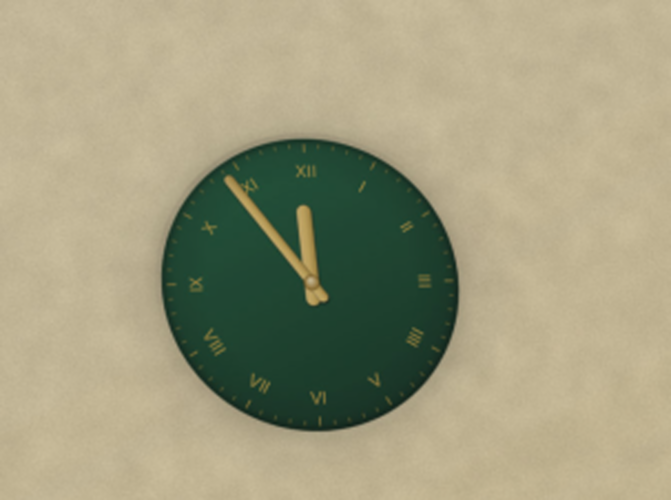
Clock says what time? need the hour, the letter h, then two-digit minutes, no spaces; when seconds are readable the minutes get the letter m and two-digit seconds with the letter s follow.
11h54
